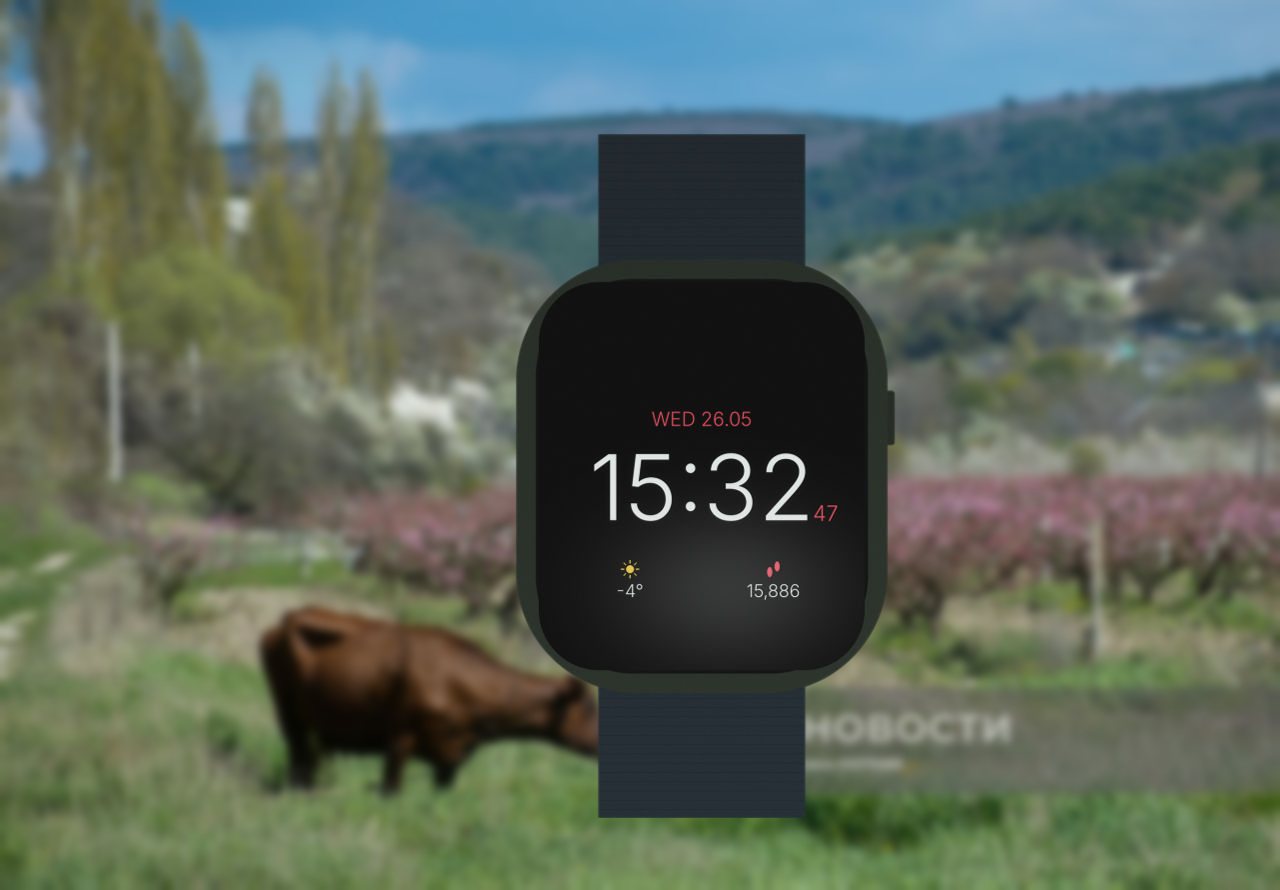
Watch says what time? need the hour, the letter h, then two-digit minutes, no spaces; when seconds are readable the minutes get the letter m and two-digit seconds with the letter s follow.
15h32m47s
